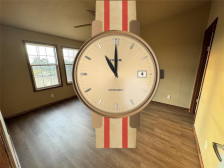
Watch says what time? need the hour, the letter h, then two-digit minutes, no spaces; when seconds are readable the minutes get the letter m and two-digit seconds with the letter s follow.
11h00
